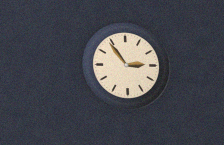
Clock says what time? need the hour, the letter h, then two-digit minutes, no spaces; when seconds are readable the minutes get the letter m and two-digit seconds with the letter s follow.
2h54
